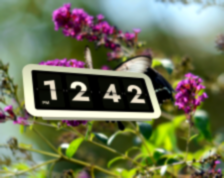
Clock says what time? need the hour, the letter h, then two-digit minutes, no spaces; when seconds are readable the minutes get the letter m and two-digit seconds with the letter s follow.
12h42
